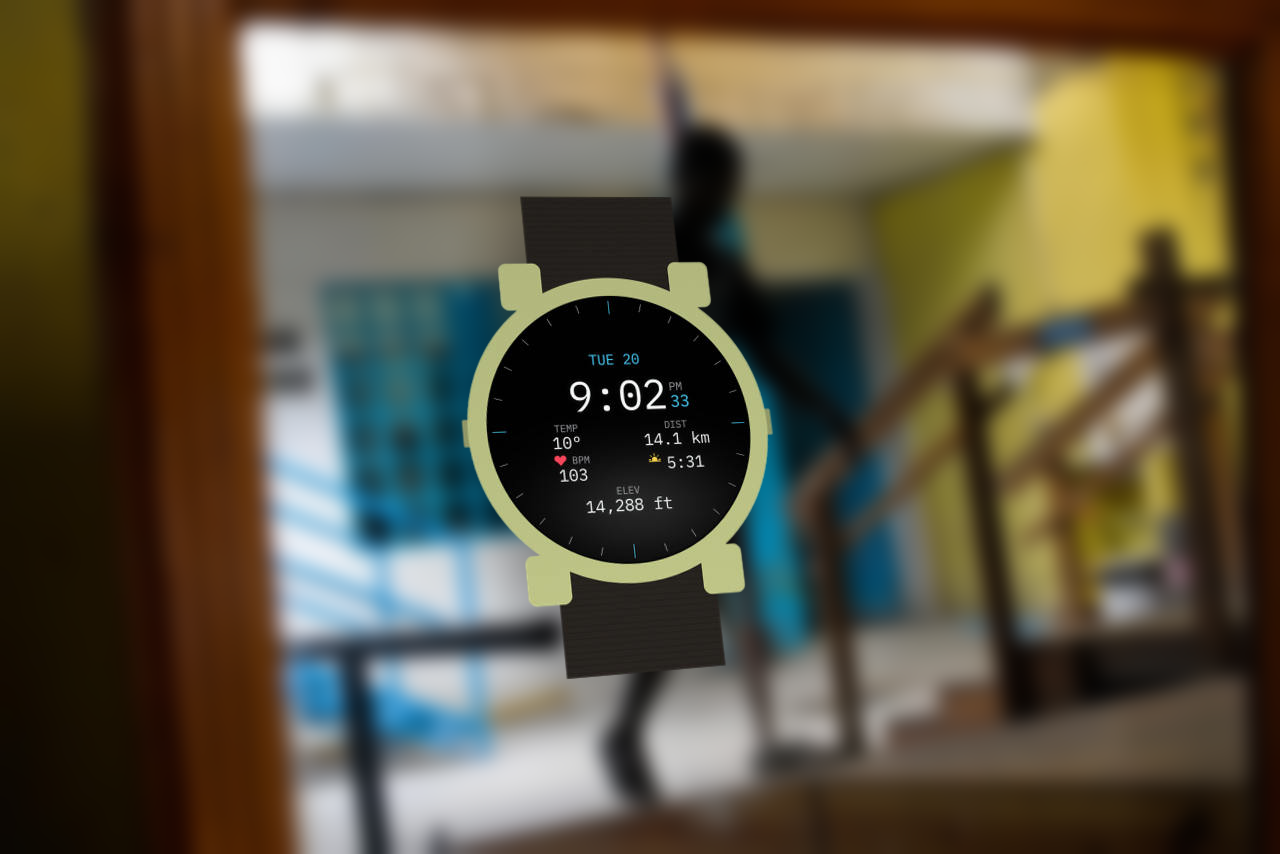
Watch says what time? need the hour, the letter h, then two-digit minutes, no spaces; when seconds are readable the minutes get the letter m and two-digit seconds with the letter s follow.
9h02m33s
